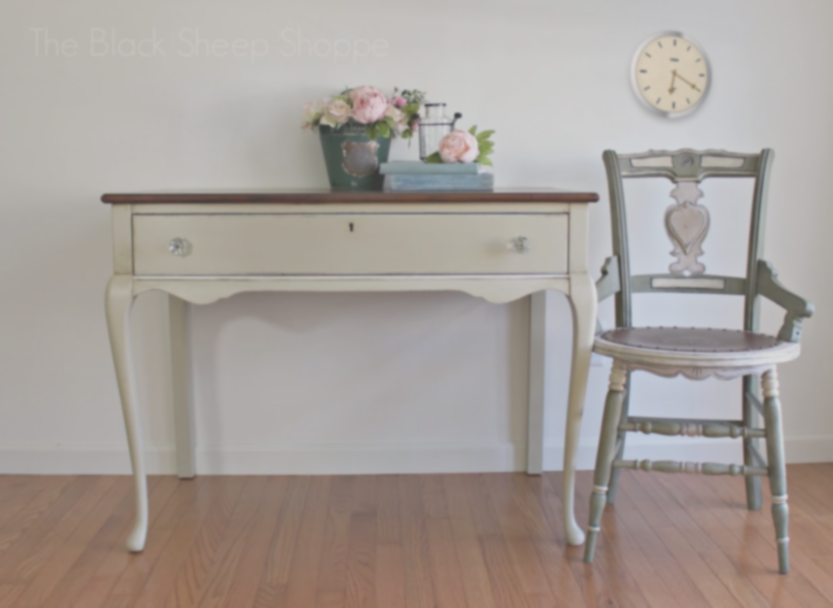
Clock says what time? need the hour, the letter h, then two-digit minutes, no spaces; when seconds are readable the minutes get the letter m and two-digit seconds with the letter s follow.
6h20
